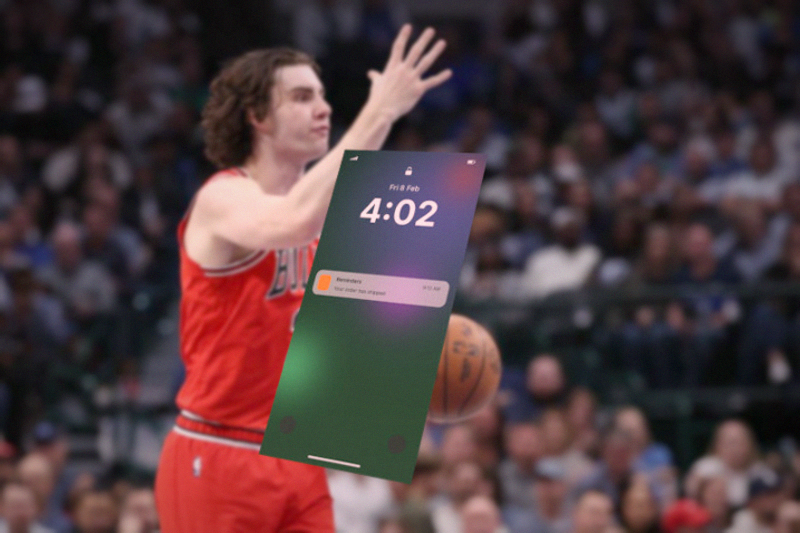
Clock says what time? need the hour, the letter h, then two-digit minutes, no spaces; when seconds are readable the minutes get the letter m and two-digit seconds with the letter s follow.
4h02
